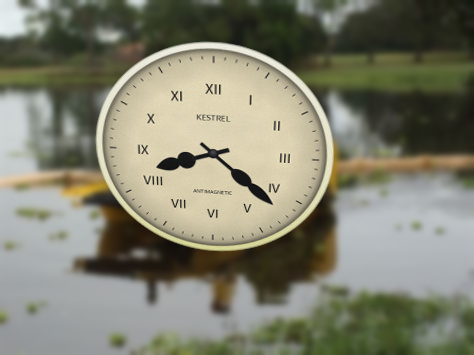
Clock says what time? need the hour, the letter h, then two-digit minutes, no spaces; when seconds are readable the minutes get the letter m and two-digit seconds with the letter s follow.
8h22
